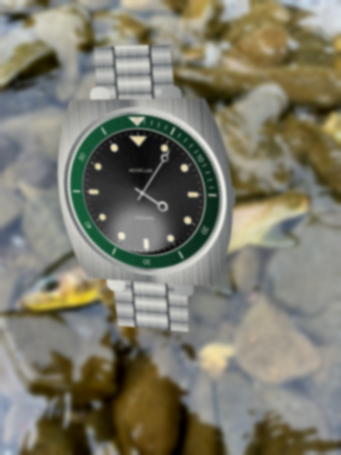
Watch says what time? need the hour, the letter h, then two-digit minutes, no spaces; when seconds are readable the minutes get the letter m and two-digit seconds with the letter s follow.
4h06
